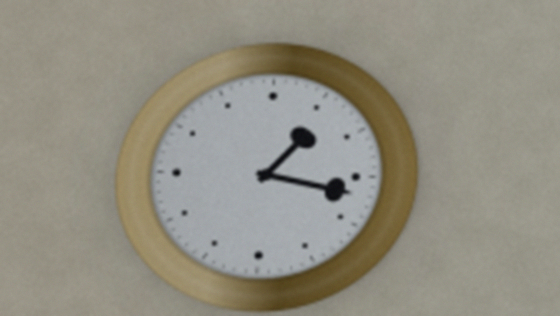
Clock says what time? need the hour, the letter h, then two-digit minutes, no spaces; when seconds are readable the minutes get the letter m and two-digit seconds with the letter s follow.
1h17
